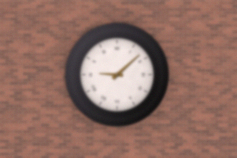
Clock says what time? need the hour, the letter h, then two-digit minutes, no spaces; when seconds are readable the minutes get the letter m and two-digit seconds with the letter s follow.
9h08
